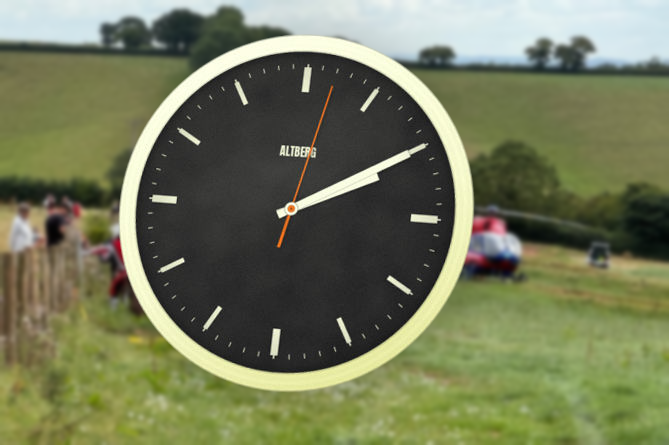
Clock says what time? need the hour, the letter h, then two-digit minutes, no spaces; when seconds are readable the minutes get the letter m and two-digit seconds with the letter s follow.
2h10m02s
